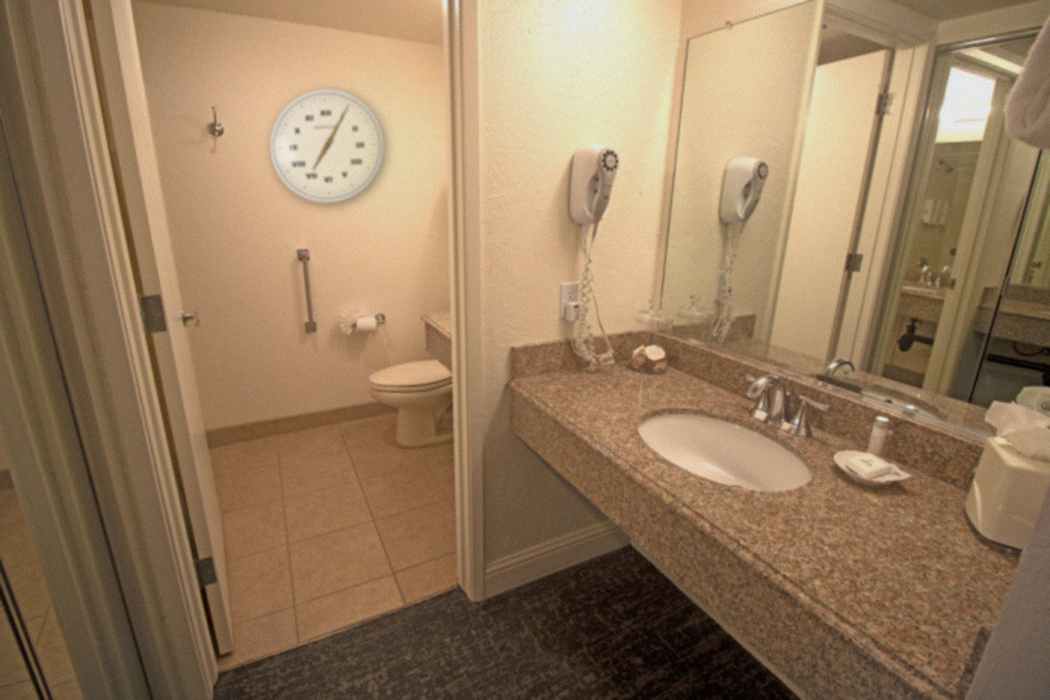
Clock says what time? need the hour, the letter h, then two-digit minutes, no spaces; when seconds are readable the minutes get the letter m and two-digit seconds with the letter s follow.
7h05
